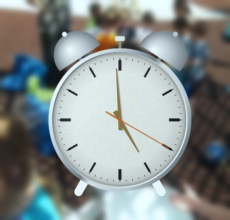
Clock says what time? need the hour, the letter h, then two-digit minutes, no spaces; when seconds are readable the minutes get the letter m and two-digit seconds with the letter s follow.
4h59m20s
